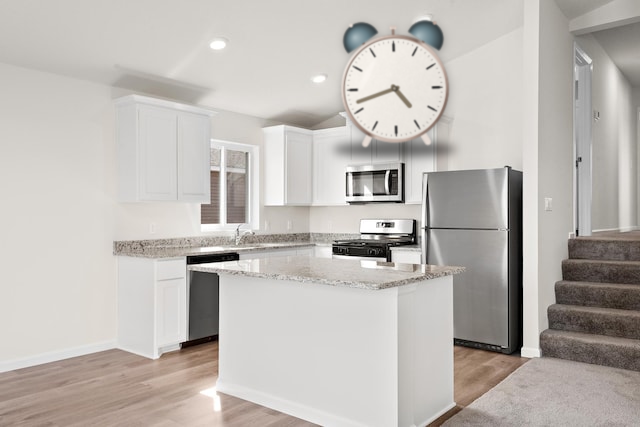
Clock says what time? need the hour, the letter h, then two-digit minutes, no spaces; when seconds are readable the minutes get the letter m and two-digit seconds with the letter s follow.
4h42
